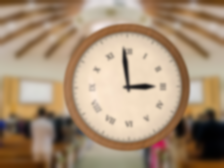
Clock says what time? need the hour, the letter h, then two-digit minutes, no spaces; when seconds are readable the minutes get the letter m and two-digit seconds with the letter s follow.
2h59
